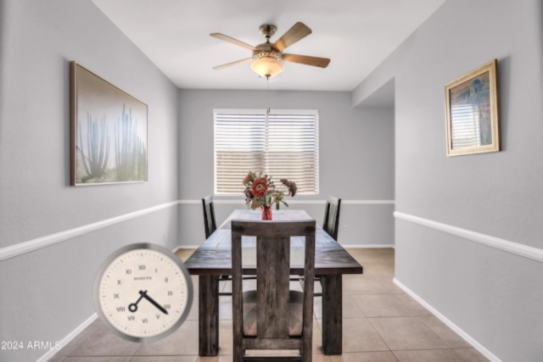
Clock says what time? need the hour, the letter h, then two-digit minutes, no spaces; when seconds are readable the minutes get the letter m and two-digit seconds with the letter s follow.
7h22
